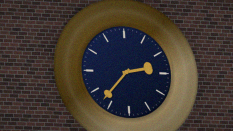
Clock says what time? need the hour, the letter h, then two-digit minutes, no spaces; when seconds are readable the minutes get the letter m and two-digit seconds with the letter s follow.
2h37
